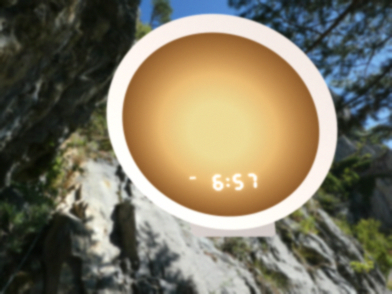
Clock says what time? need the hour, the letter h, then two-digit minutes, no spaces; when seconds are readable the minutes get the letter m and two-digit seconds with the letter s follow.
6h57
